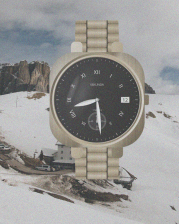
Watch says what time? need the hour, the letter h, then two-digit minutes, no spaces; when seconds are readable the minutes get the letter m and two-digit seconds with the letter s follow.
8h29
